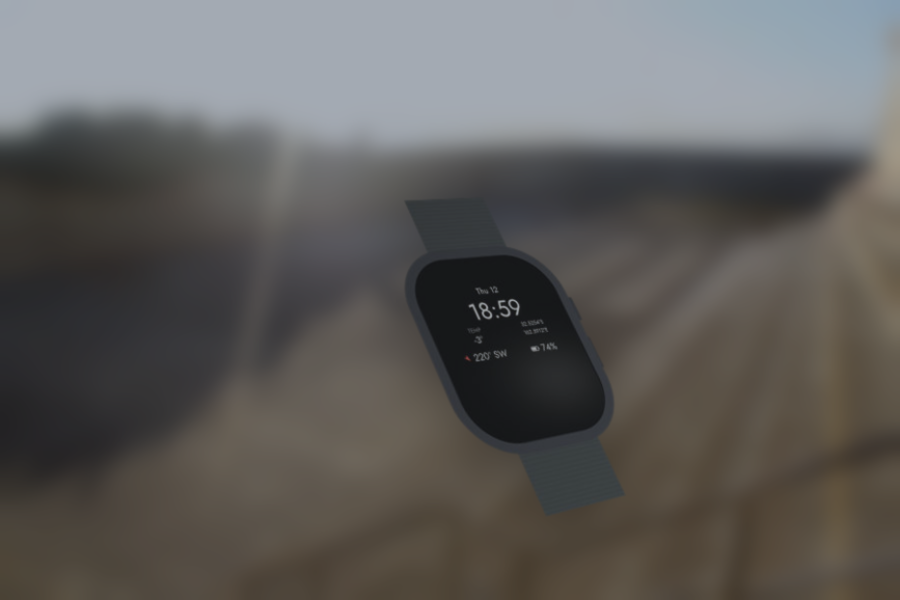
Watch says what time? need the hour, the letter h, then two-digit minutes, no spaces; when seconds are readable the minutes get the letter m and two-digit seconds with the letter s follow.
18h59
